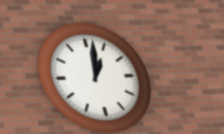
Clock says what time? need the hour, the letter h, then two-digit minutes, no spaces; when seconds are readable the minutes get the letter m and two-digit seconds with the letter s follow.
1h02
